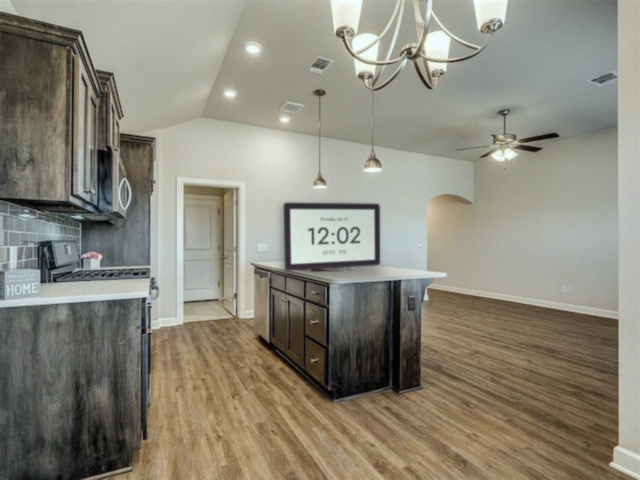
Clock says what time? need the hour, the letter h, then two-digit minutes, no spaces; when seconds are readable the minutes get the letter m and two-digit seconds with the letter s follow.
12h02
